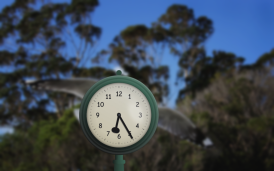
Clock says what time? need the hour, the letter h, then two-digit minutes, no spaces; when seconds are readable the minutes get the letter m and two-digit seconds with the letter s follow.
6h25
